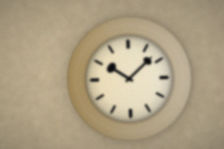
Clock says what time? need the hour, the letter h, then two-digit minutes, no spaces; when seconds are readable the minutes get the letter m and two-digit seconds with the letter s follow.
10h08
